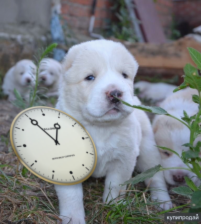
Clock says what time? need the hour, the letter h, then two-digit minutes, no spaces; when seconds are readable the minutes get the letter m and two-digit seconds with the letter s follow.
12h55
